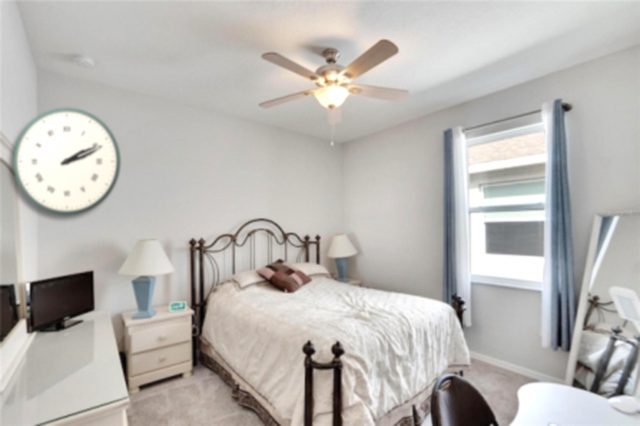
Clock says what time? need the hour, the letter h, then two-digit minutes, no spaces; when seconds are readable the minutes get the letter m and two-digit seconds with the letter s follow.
2h11
